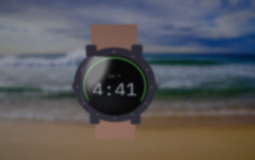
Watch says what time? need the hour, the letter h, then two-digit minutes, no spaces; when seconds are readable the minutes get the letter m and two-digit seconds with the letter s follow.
4h41
